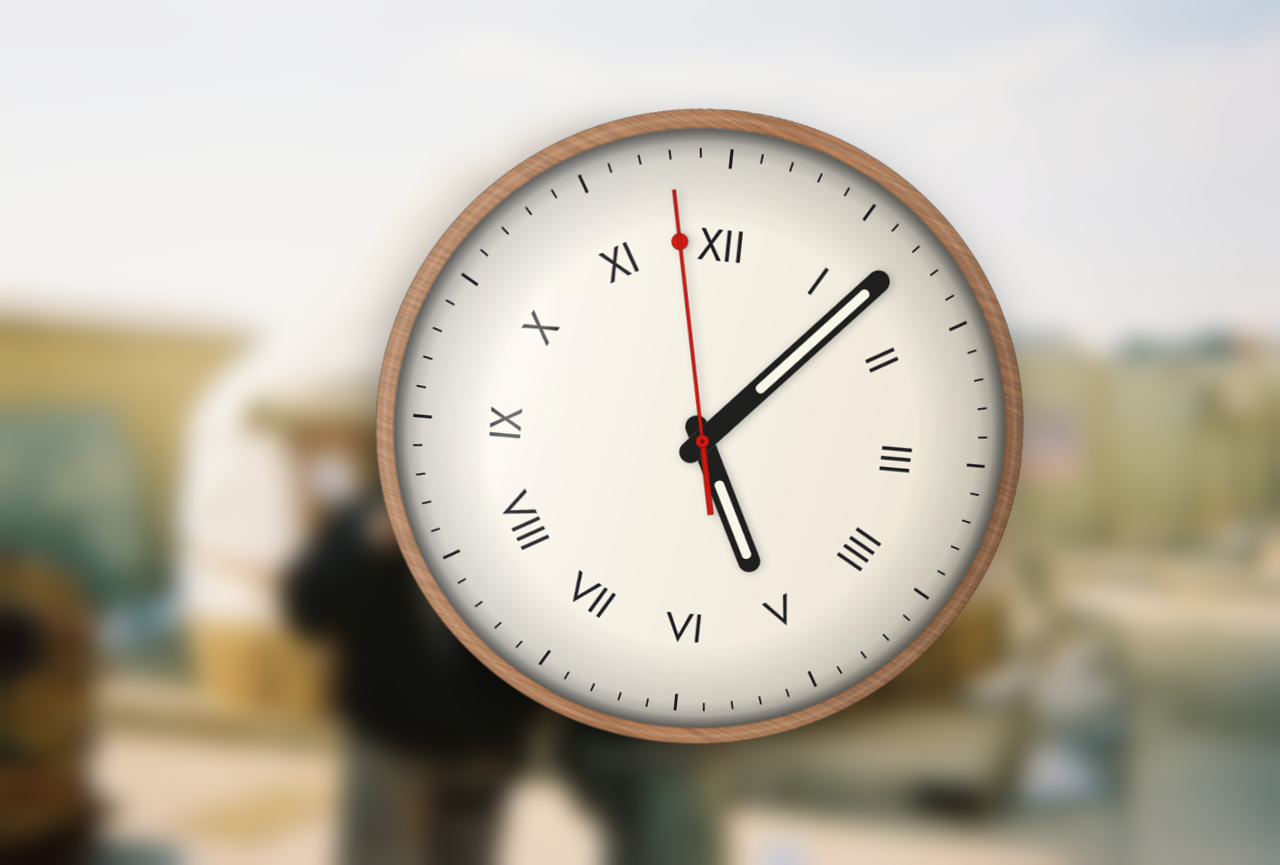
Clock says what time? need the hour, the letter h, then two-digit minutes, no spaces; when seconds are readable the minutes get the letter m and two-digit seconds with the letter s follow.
5h06m58s
